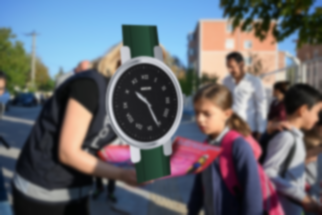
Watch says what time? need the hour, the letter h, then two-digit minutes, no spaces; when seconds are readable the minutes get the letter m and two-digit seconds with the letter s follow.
10h26
